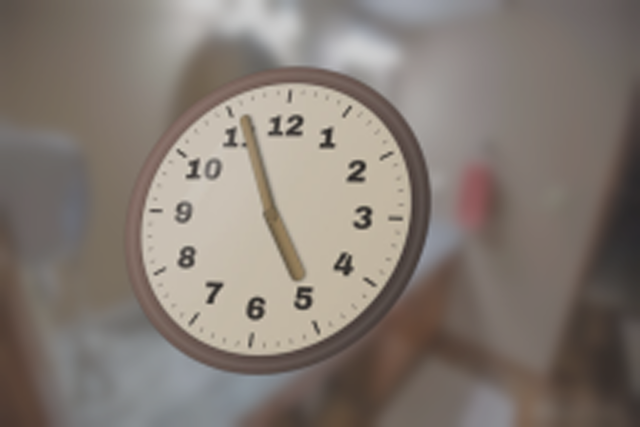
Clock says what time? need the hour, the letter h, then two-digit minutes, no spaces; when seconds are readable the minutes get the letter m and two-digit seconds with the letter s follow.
4h56
